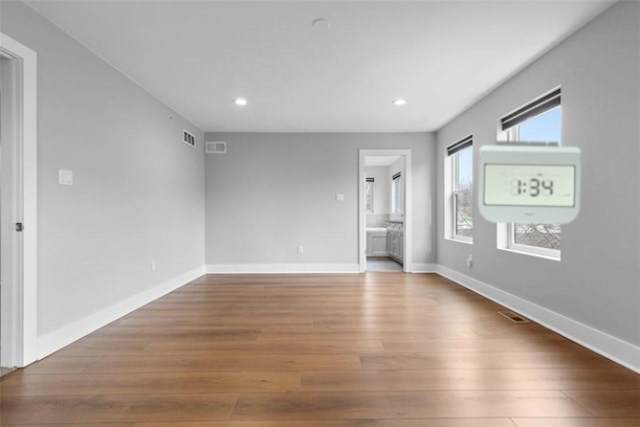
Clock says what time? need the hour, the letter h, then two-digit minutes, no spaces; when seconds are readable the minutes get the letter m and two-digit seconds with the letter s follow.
1h34
